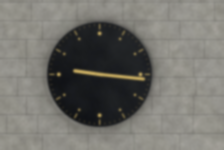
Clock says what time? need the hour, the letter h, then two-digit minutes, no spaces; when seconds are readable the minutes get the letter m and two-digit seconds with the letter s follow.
9h16
